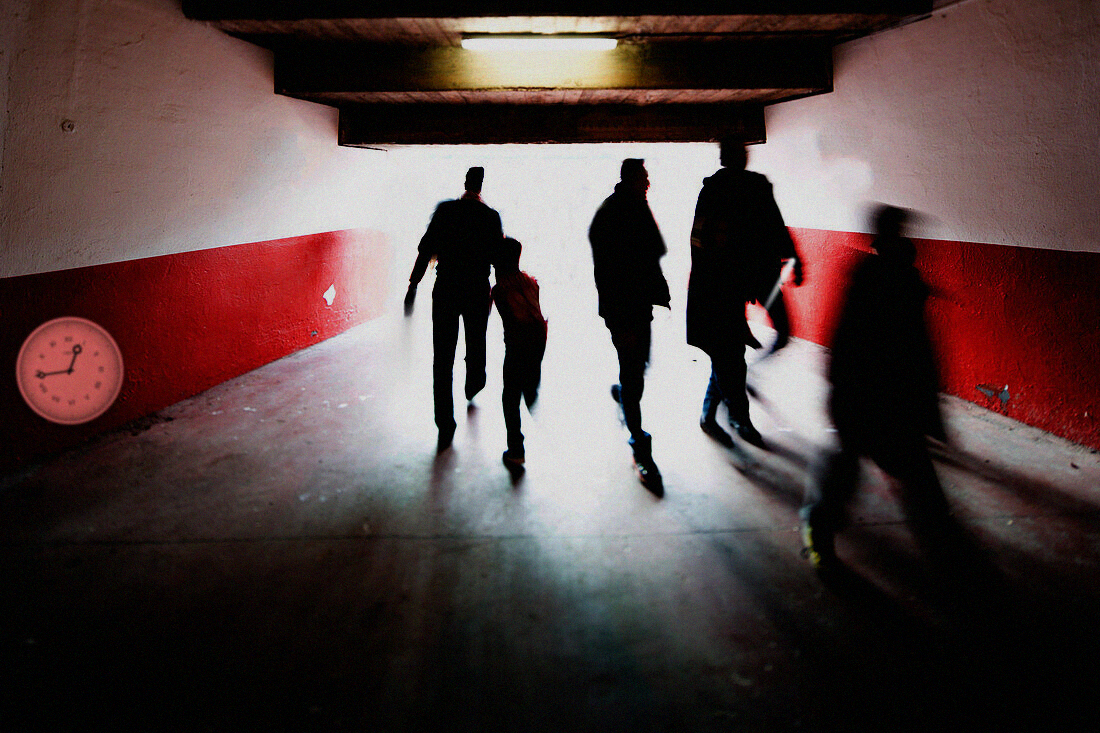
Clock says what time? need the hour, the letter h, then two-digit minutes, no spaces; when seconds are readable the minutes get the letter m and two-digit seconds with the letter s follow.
12h44
